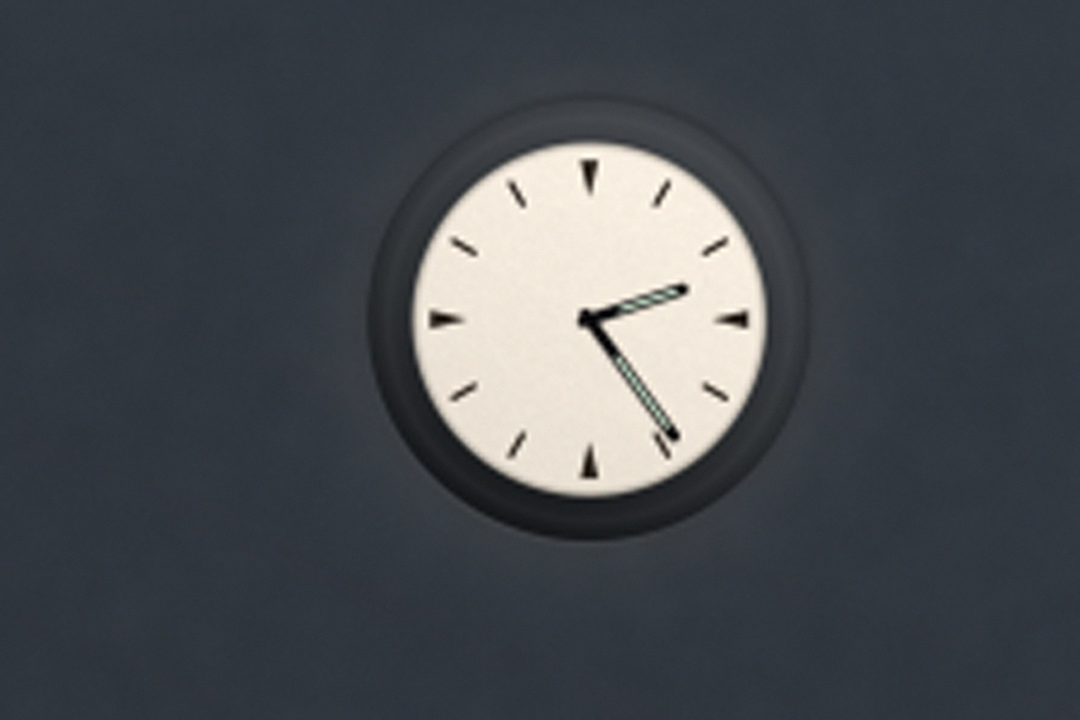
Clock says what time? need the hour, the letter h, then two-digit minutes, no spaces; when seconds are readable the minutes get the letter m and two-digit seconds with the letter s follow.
2h24
